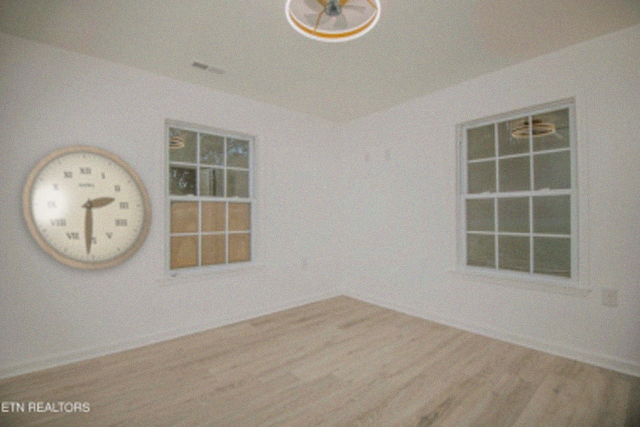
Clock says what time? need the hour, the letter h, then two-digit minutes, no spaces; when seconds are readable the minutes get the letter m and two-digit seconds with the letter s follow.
2h31
